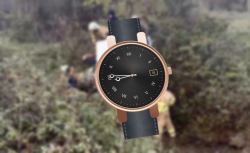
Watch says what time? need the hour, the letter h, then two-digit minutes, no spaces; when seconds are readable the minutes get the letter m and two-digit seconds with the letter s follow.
8h46
